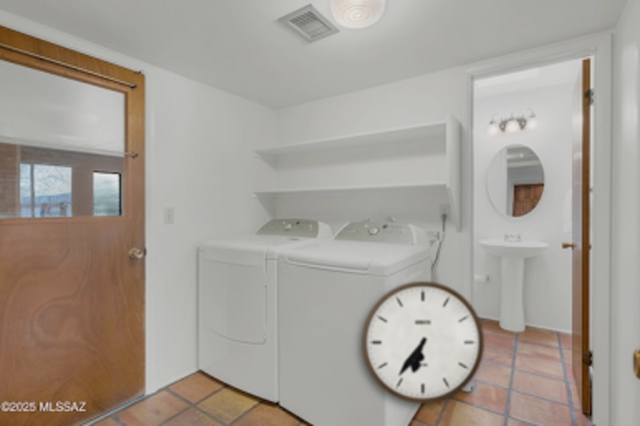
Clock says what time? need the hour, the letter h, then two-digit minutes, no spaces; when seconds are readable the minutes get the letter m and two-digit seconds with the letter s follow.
6h36
